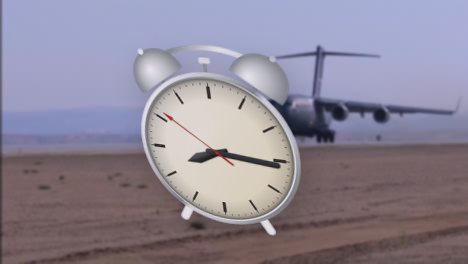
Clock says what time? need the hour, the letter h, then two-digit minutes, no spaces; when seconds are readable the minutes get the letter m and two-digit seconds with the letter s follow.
8h15m51s
